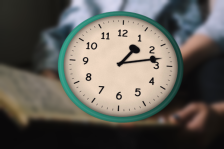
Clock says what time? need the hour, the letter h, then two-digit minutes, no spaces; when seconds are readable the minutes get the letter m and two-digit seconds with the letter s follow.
1h13
